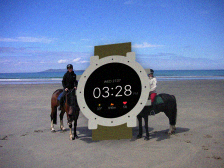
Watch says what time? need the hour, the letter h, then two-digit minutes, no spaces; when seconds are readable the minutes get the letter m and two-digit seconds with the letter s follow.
3h28
